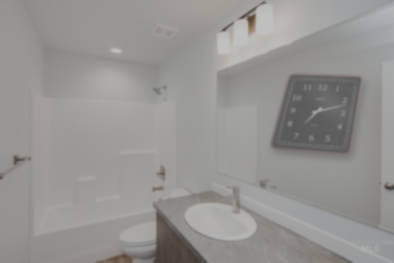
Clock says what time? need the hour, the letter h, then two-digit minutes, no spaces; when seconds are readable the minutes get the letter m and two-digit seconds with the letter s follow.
7h12
